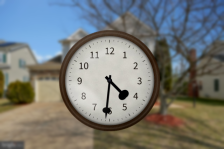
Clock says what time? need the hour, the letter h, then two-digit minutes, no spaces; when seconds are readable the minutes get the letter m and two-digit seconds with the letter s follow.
4h31
